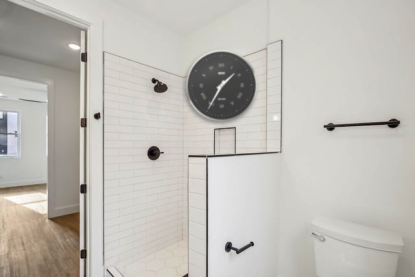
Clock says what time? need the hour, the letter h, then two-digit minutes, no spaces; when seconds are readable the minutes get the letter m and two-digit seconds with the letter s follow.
1h35
